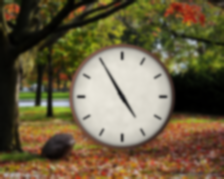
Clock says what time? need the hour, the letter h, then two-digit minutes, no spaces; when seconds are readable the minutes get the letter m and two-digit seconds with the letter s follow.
4h55
